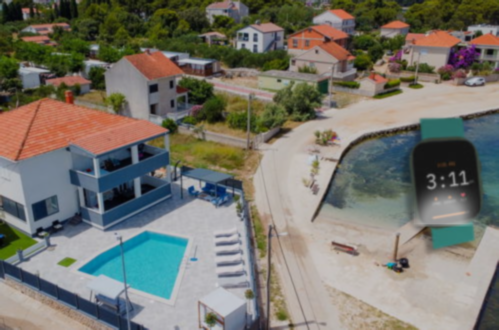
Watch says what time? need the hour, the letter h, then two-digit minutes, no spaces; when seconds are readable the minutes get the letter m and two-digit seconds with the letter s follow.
3h11
